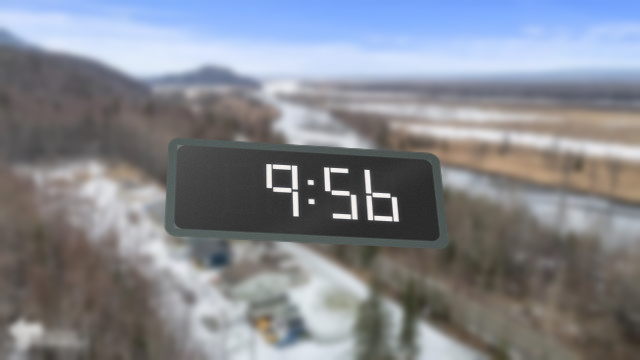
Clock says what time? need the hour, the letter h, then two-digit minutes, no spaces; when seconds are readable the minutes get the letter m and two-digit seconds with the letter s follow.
9h56
